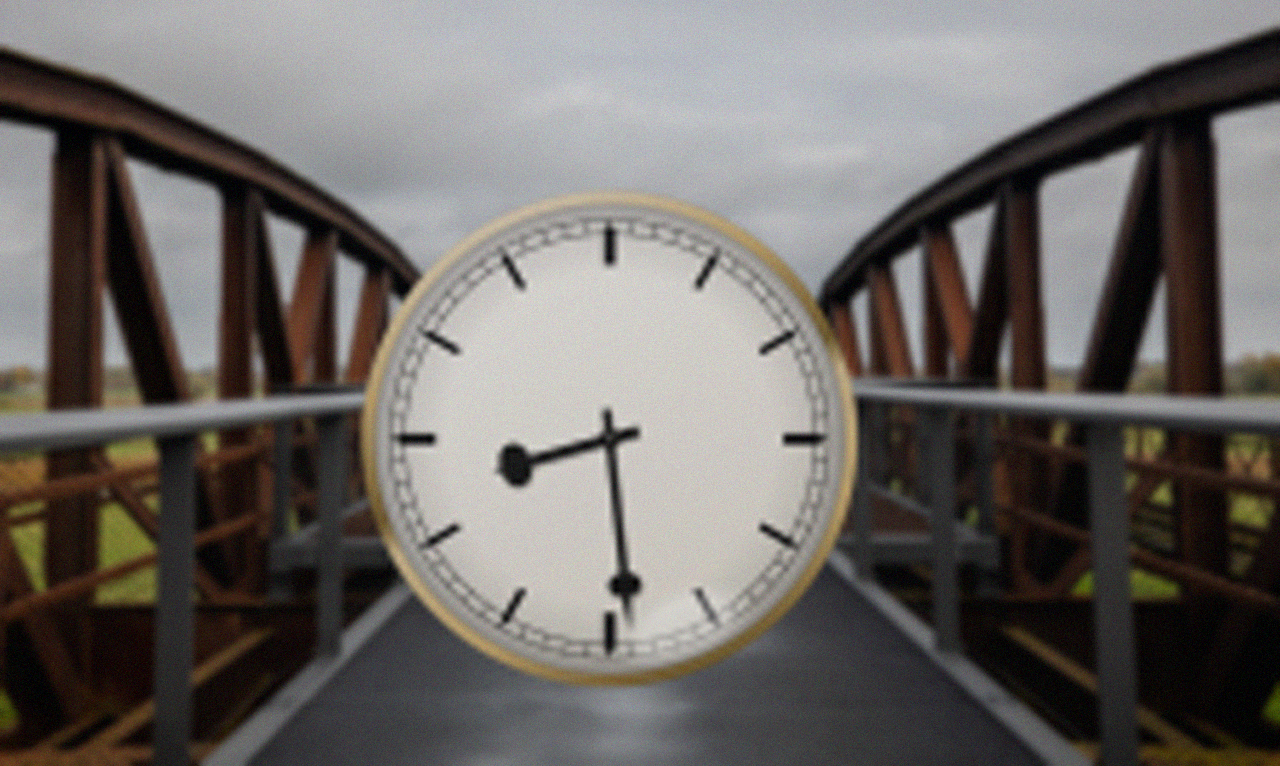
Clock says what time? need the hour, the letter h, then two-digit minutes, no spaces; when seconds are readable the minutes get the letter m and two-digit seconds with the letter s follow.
8h29
